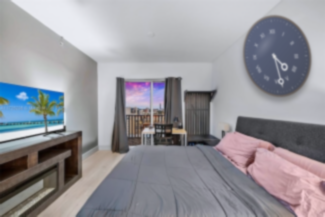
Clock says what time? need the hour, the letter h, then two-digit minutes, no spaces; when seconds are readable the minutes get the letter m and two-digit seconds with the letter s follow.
4h28
